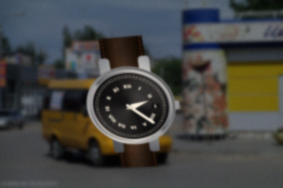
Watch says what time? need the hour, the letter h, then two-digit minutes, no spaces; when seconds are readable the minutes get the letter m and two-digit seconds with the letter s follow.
2h22
